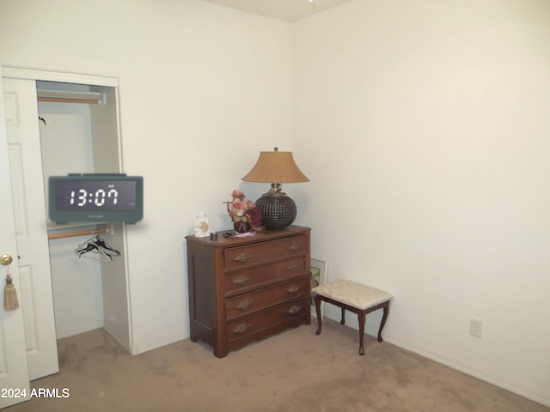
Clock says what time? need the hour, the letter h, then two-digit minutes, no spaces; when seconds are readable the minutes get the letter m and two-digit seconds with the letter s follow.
13h07
